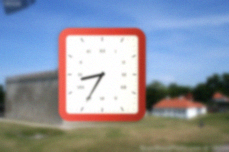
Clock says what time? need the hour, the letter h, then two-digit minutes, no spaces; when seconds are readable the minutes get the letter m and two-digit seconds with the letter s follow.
8h35
